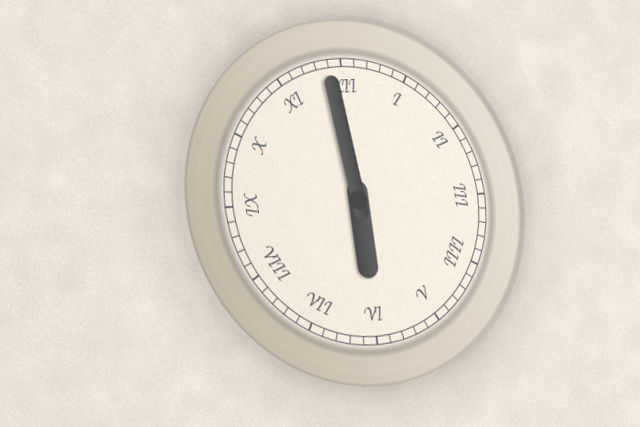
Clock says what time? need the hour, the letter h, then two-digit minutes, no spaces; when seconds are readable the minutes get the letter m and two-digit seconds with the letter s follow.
5h59
